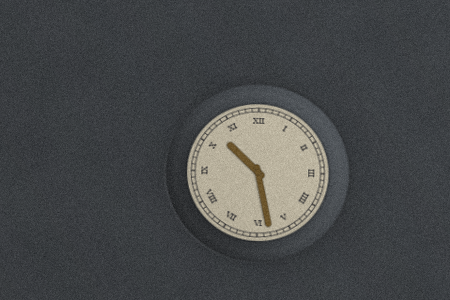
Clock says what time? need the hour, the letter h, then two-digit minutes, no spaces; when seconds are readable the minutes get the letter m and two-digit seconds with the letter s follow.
10h28
